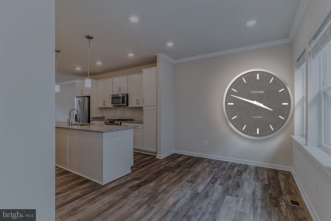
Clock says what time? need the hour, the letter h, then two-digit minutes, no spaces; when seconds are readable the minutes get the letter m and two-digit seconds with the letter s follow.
3h48
